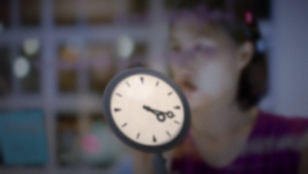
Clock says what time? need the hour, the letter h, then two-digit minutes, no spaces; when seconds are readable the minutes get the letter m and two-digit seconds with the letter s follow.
4h18
